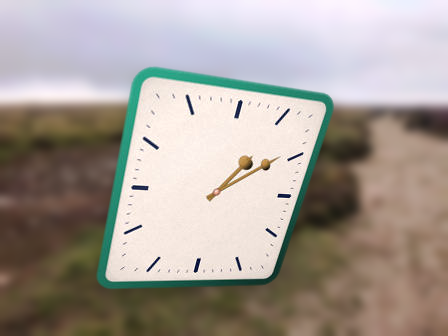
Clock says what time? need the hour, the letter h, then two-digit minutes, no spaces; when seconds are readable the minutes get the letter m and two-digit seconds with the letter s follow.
1h09
